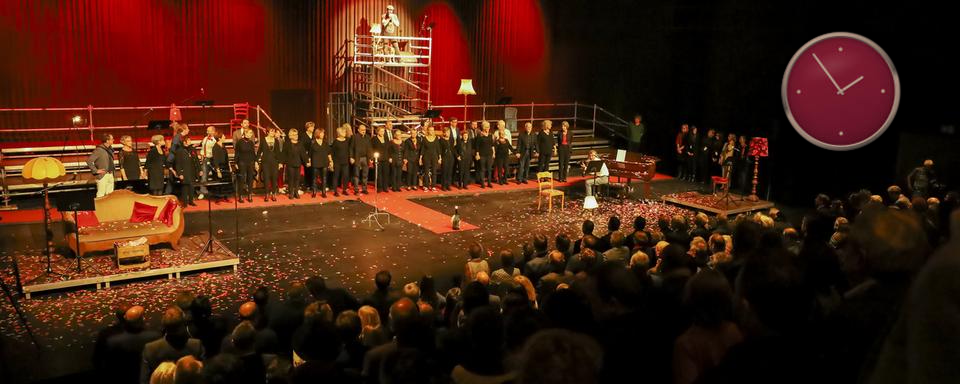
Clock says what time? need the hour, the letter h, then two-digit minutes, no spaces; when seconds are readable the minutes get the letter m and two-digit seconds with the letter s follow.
1h54
